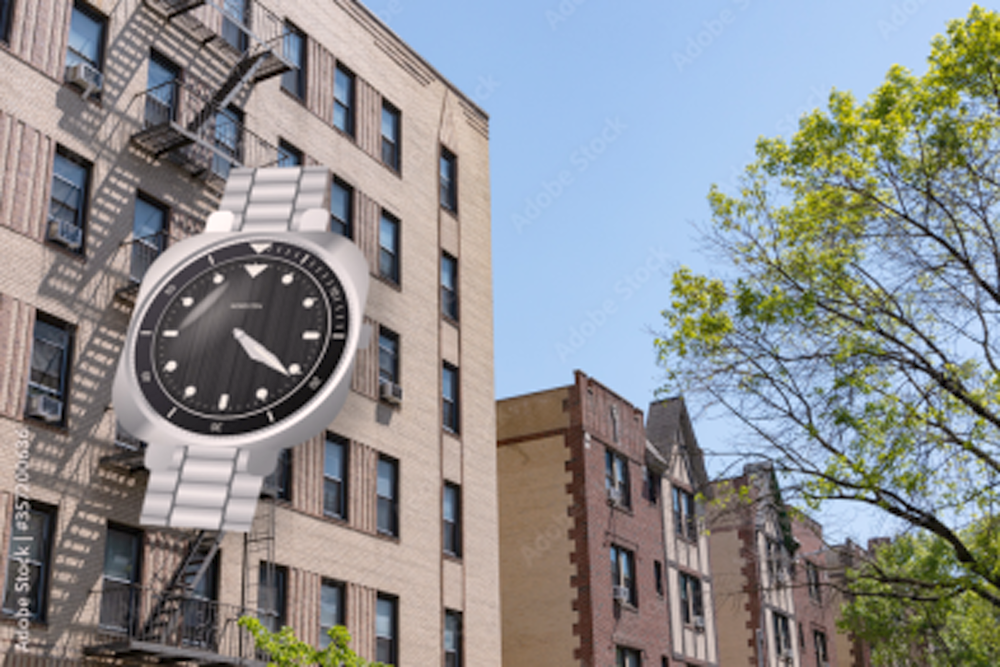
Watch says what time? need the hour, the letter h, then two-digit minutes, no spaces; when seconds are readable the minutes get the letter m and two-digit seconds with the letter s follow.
4h21
